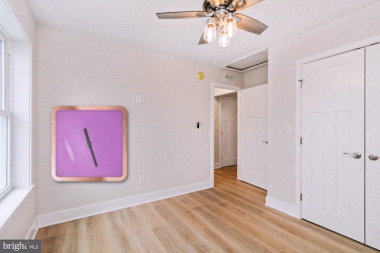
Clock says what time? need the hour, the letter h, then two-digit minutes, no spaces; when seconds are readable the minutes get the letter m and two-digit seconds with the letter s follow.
11h27
